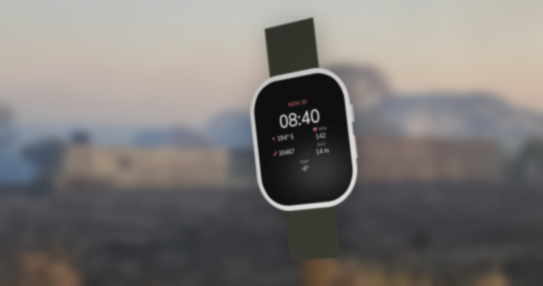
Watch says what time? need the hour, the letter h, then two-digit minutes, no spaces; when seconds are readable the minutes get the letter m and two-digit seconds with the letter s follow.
8h40
